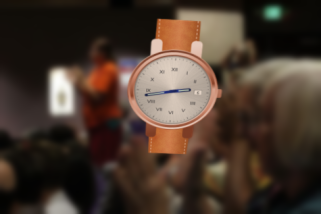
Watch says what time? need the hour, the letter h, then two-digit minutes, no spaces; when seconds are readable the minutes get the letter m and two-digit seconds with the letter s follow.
2h43
